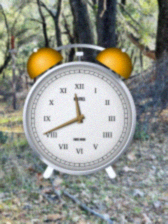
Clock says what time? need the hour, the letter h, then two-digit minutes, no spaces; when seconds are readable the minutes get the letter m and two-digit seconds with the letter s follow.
11h41
